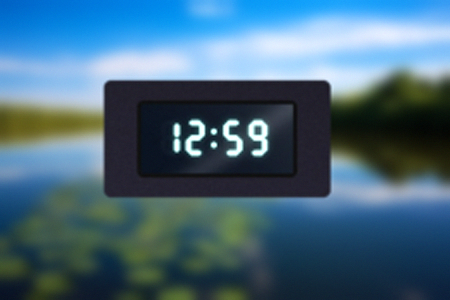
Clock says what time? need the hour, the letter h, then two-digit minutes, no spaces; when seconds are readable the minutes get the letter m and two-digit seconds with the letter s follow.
12h59
